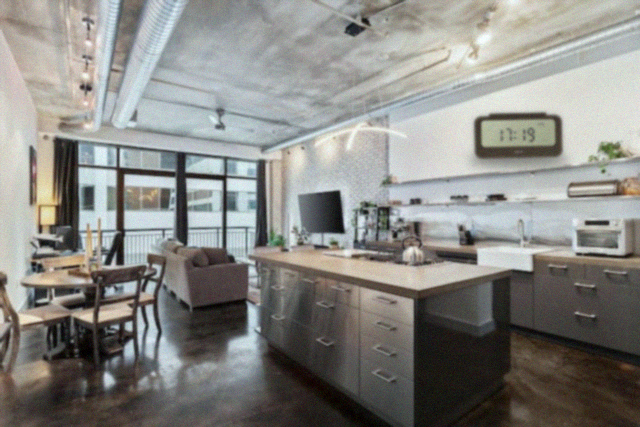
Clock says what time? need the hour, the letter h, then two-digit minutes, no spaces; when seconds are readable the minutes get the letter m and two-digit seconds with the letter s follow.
17h19
